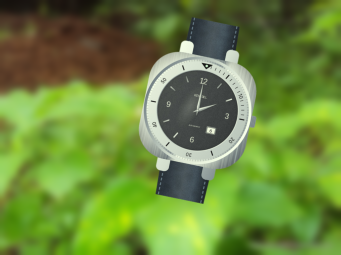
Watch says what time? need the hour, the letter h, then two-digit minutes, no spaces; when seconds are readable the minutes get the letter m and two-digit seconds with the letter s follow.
2h00
